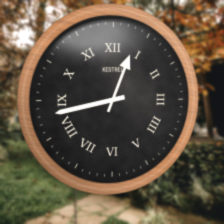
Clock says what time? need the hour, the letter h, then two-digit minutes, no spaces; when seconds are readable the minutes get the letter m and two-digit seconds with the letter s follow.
12h43
